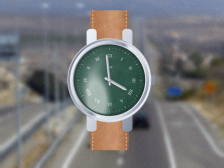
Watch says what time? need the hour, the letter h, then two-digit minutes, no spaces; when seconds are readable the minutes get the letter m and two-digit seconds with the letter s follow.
3h59
